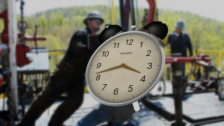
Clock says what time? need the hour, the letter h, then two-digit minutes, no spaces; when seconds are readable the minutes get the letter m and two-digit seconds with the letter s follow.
3h42
